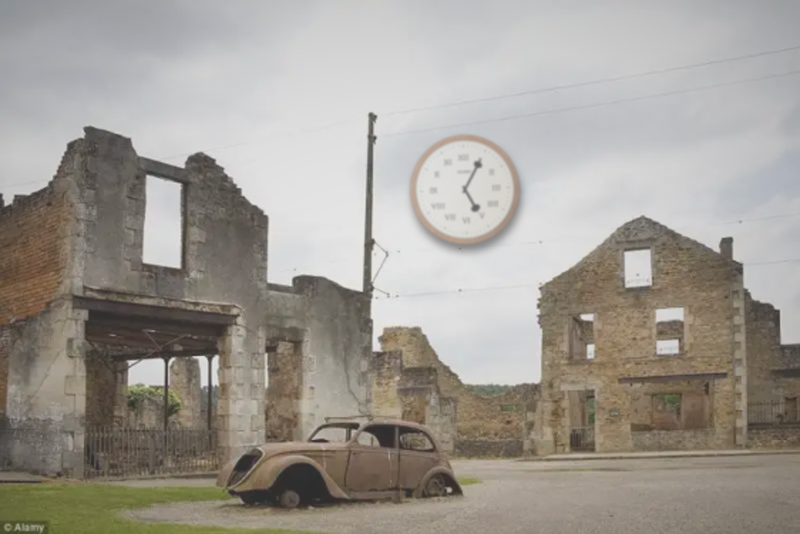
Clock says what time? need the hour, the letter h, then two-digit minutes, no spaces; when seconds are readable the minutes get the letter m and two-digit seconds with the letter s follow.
5h05
